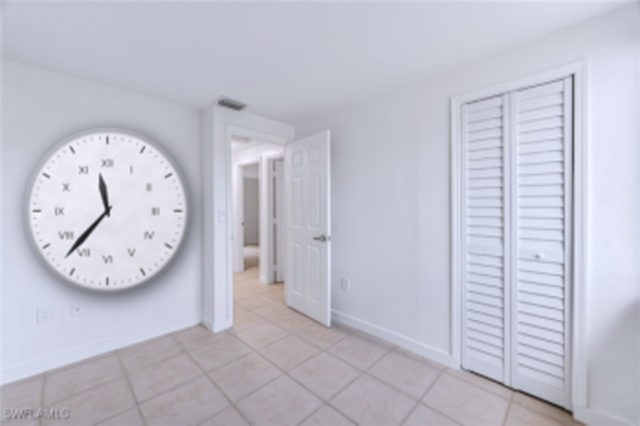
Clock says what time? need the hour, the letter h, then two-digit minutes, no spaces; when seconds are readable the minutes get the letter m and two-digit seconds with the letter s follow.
11h37
